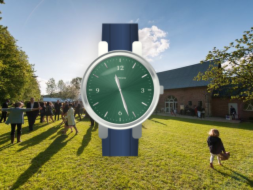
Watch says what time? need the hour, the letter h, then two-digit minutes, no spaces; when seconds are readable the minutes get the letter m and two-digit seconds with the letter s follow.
11h27
